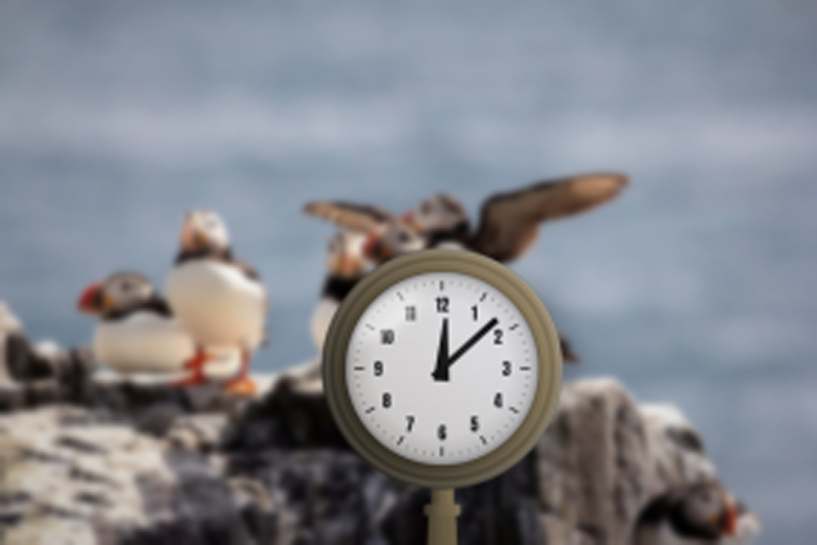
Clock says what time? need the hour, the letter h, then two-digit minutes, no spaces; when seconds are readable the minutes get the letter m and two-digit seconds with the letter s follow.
12h08
